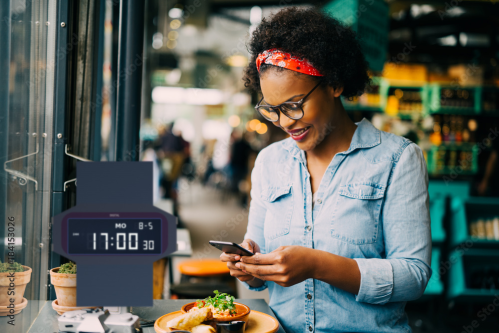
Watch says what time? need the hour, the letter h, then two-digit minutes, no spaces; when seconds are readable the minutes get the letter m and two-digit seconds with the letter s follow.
17h00
